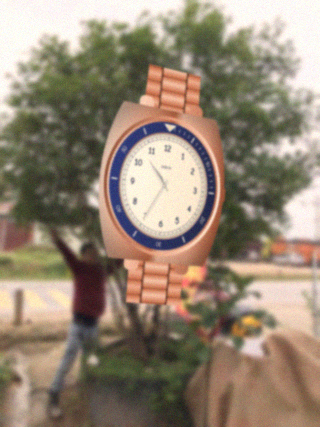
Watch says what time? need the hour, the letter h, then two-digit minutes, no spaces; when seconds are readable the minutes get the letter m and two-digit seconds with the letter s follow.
10h35
